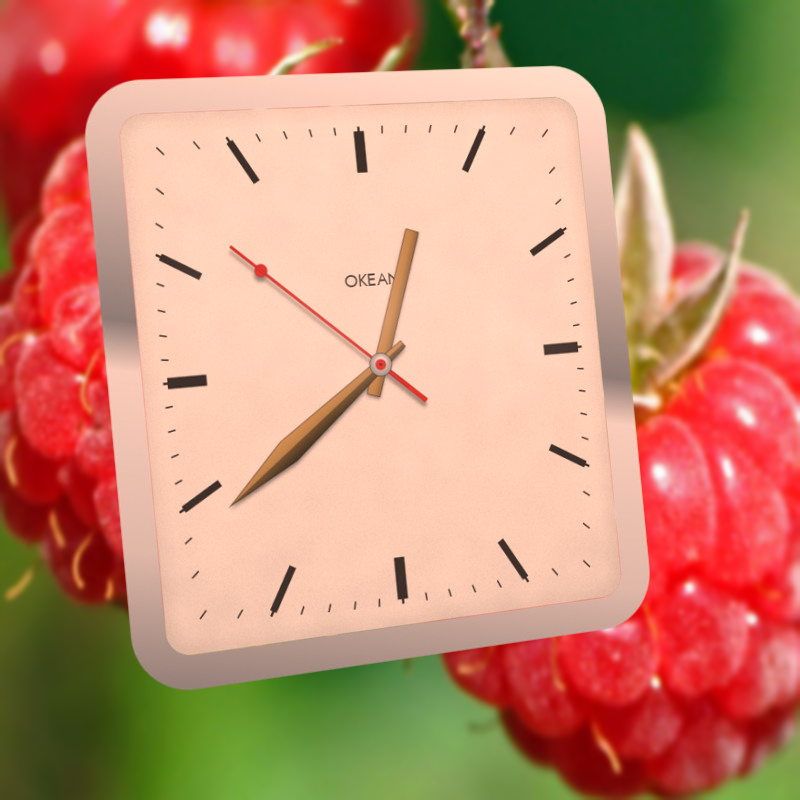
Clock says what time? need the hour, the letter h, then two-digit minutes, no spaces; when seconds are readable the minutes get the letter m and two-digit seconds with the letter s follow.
12h38m52s
